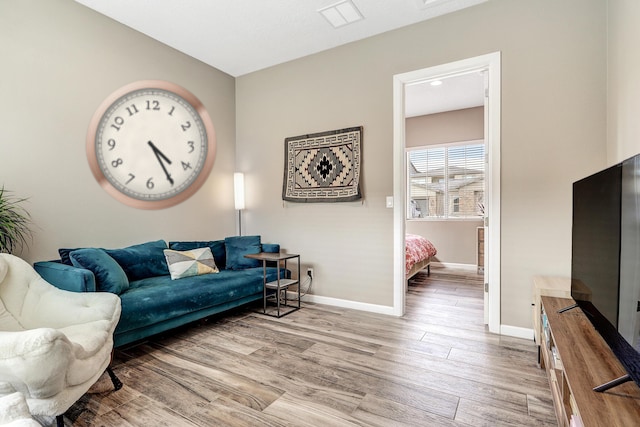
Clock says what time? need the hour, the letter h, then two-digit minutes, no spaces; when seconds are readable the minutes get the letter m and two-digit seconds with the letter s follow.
4h25
